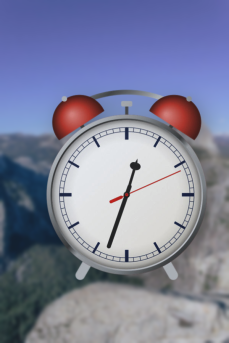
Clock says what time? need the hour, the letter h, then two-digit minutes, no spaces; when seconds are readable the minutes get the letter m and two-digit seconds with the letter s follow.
12h33m11s
